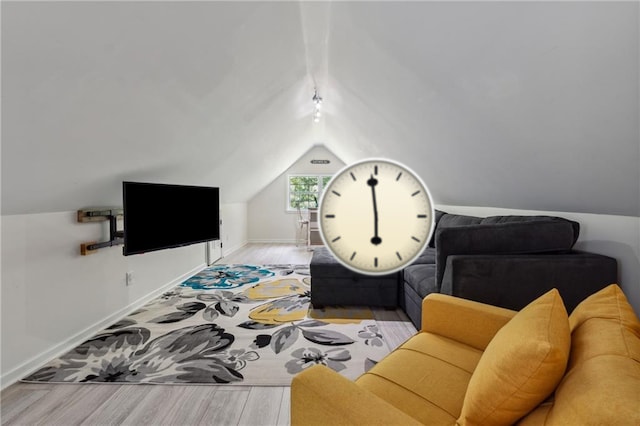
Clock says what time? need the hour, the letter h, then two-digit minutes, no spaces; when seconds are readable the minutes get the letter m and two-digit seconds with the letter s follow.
5h59
